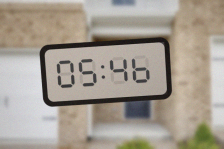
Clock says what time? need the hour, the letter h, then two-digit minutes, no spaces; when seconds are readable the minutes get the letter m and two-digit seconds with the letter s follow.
5h46
